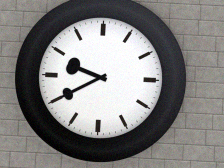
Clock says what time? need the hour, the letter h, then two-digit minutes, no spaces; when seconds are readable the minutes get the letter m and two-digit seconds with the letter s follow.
9h40
